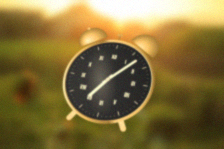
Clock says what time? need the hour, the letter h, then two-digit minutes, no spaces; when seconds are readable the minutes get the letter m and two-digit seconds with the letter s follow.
7h07
